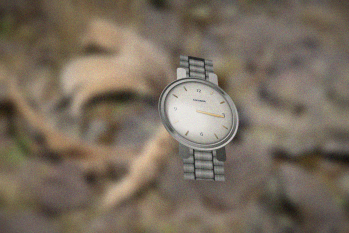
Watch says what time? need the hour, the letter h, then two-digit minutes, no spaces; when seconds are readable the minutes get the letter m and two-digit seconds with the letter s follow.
3h16
